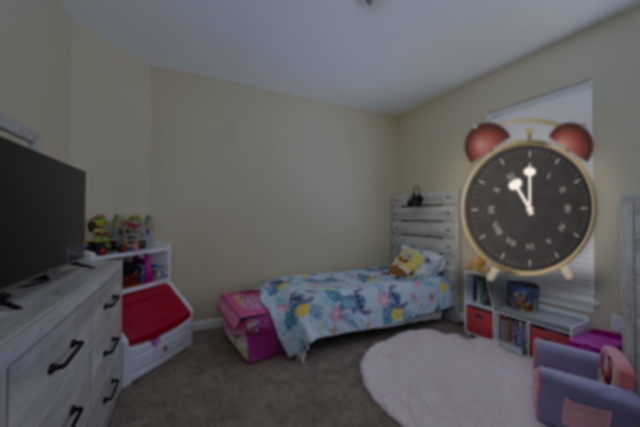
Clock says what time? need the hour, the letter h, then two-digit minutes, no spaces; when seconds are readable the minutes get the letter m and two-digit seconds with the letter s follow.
11h00
